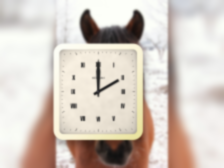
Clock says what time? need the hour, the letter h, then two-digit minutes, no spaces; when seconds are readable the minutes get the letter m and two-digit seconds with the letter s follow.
2h00
